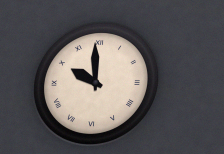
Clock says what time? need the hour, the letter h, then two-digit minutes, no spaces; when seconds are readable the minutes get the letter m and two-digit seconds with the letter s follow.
9h59
